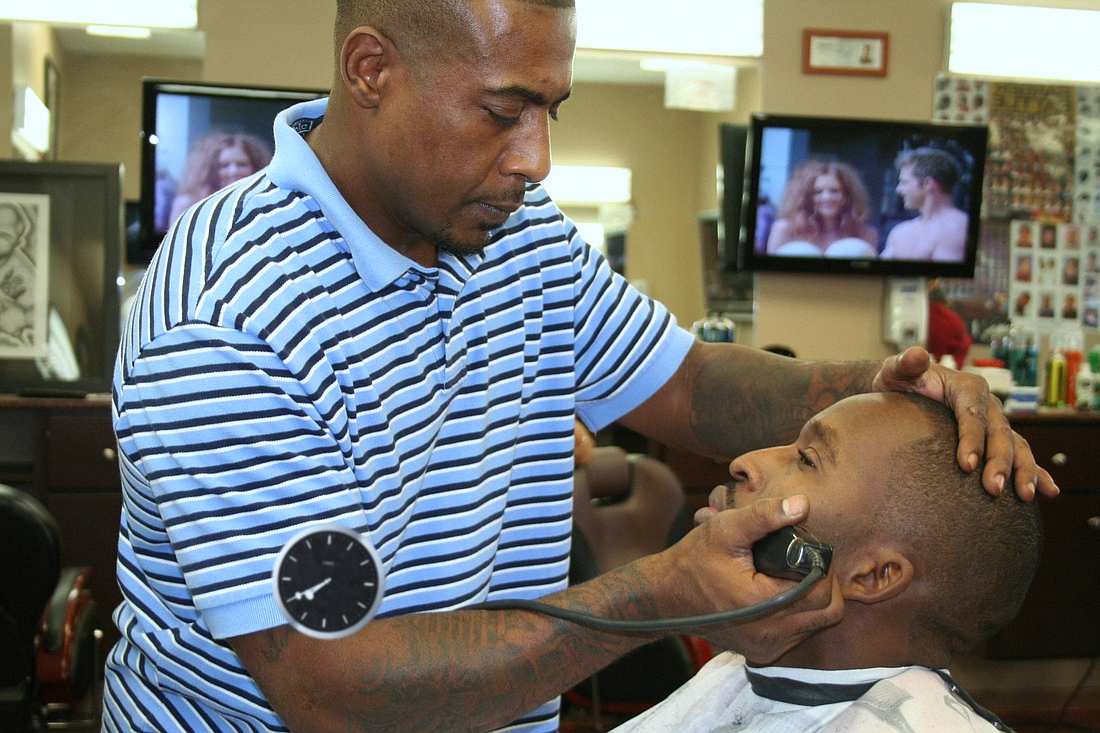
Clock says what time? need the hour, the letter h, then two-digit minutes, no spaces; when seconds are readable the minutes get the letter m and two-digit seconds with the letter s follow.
7h40
